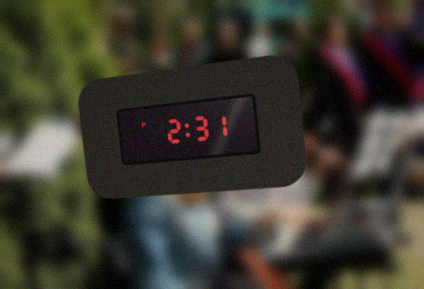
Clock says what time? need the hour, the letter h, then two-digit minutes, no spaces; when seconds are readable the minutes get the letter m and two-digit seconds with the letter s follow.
2h31
